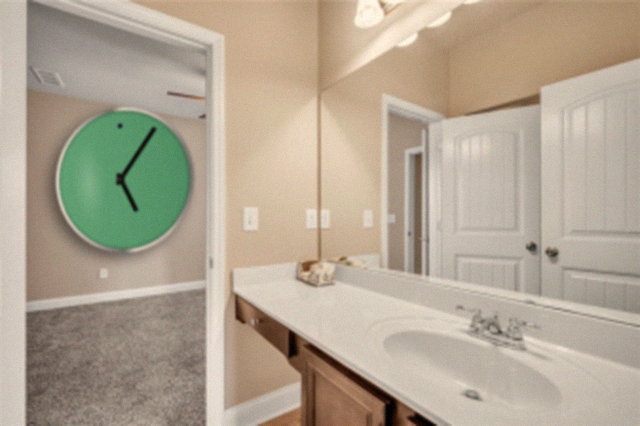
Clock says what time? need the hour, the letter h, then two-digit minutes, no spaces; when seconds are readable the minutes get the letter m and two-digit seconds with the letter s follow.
5h06
